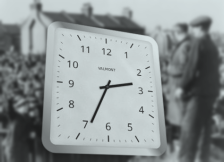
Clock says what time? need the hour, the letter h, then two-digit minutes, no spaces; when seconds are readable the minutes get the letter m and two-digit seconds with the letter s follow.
2h34
